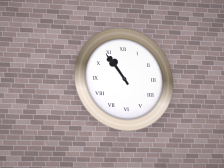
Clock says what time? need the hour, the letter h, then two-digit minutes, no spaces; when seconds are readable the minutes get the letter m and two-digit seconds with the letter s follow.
10h54
